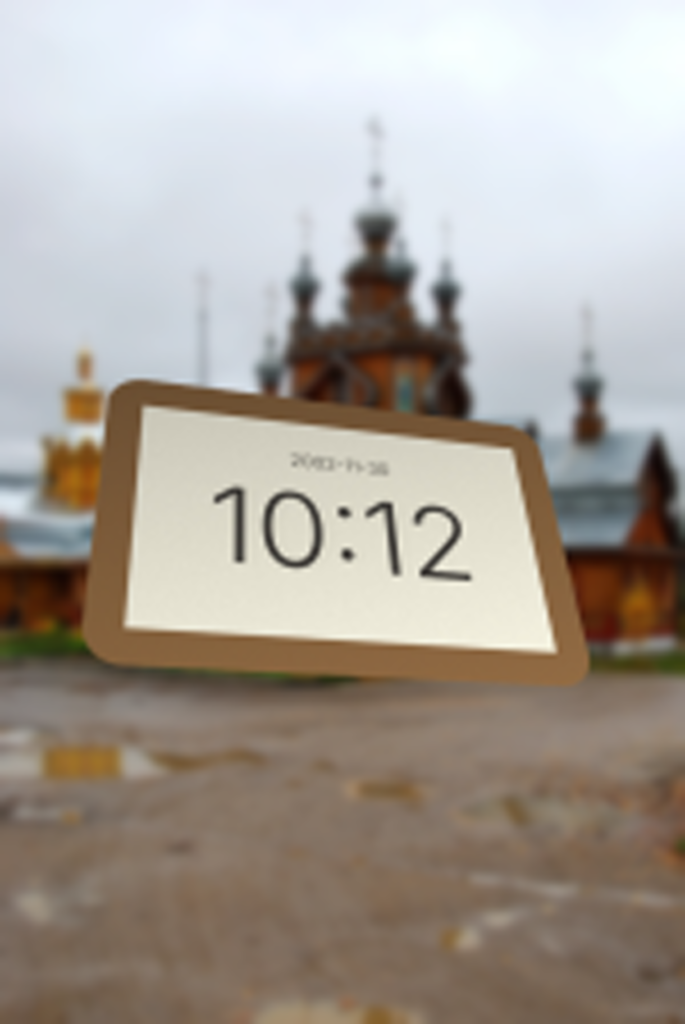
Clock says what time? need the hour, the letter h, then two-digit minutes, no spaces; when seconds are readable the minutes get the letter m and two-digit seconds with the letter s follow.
10h12
